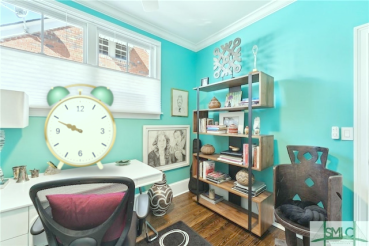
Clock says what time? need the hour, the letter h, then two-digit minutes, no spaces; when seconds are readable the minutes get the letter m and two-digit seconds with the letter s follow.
9h49
